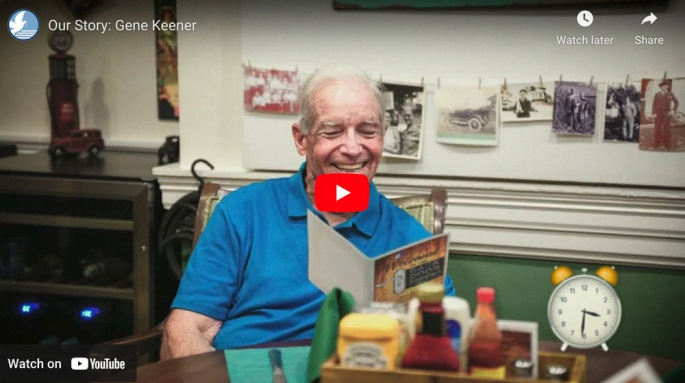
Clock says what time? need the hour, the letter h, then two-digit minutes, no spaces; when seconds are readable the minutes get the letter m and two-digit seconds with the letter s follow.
3h31
